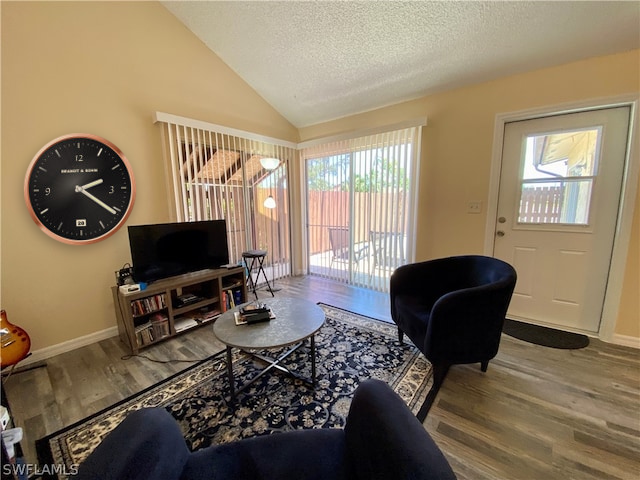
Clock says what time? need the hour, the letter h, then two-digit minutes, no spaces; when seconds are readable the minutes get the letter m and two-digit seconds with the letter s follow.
2h21
